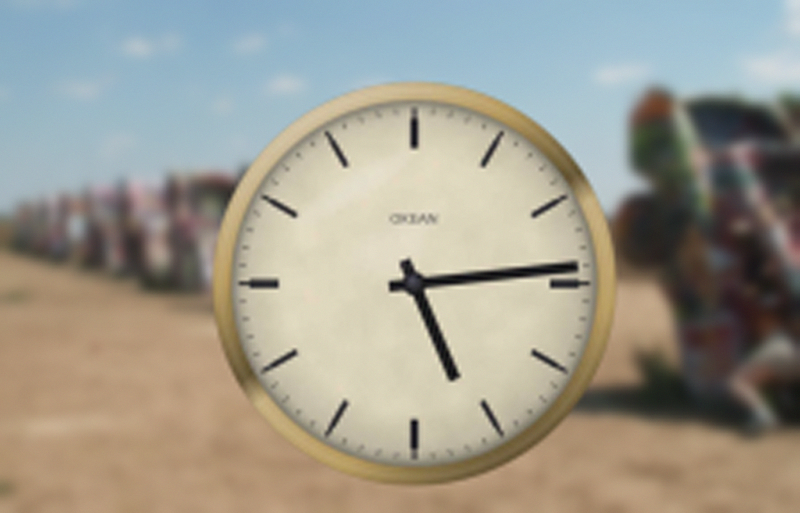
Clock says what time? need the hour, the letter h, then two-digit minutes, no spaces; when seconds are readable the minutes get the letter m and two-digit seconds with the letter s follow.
5h14
